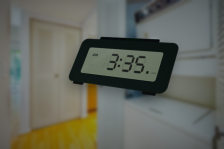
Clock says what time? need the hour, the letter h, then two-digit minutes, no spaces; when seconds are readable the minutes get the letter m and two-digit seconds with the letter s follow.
3h35
